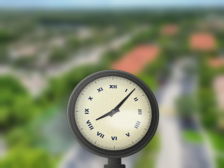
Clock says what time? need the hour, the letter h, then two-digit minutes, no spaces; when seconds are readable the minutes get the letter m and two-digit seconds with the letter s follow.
8h07
